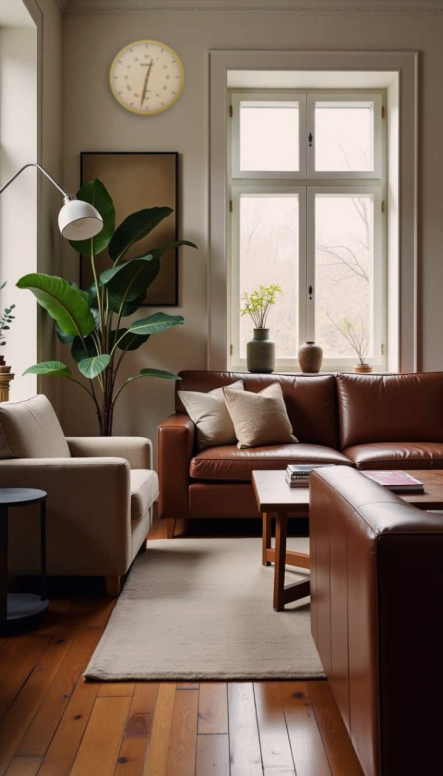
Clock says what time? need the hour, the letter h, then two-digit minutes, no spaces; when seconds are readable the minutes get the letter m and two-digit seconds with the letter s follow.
12h32
